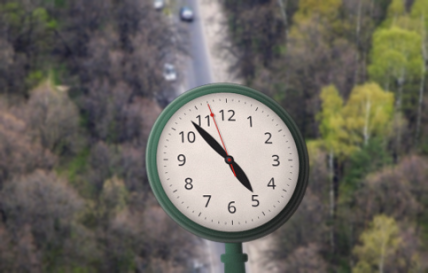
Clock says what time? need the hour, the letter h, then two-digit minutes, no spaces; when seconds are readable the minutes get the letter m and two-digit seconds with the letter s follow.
4h52m57s
